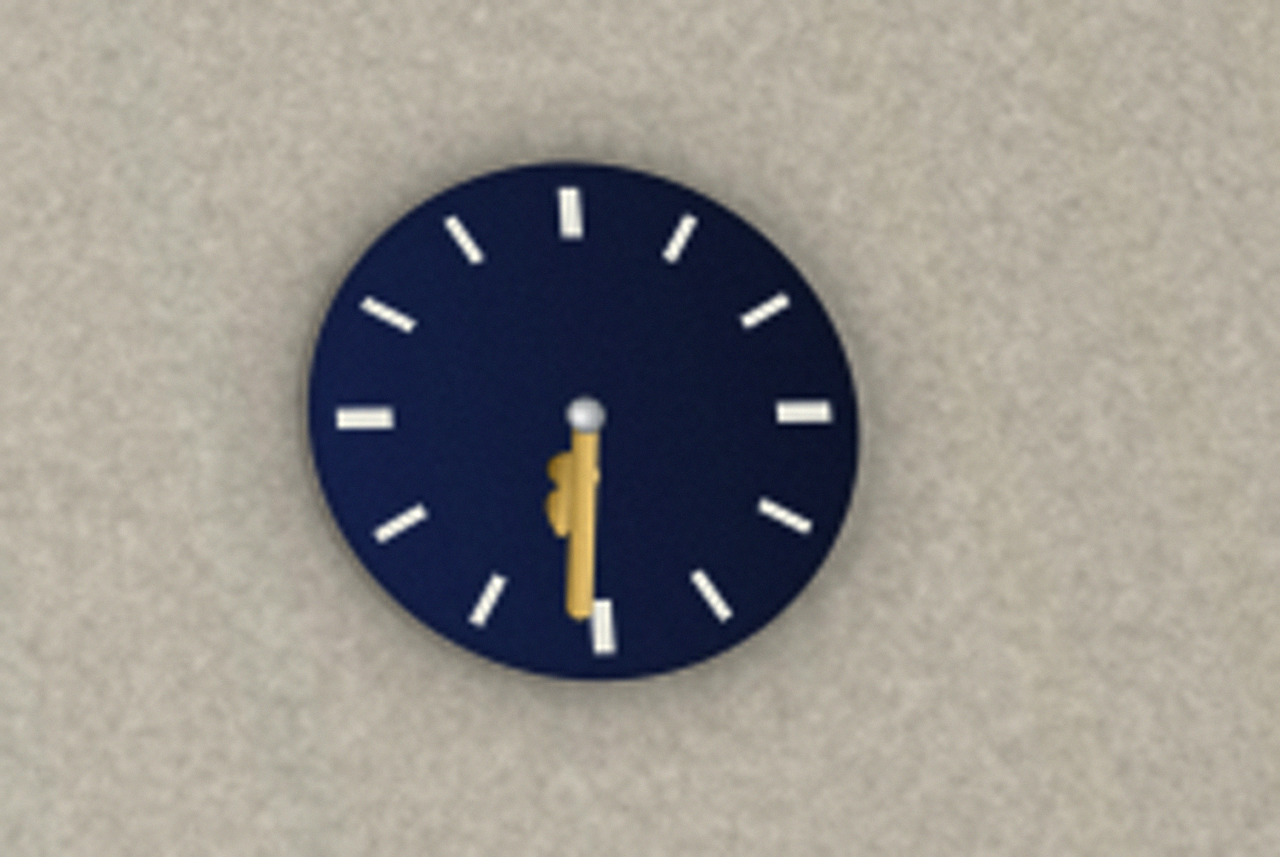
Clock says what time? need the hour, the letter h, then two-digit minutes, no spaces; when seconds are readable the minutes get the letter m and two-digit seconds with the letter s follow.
6h31
